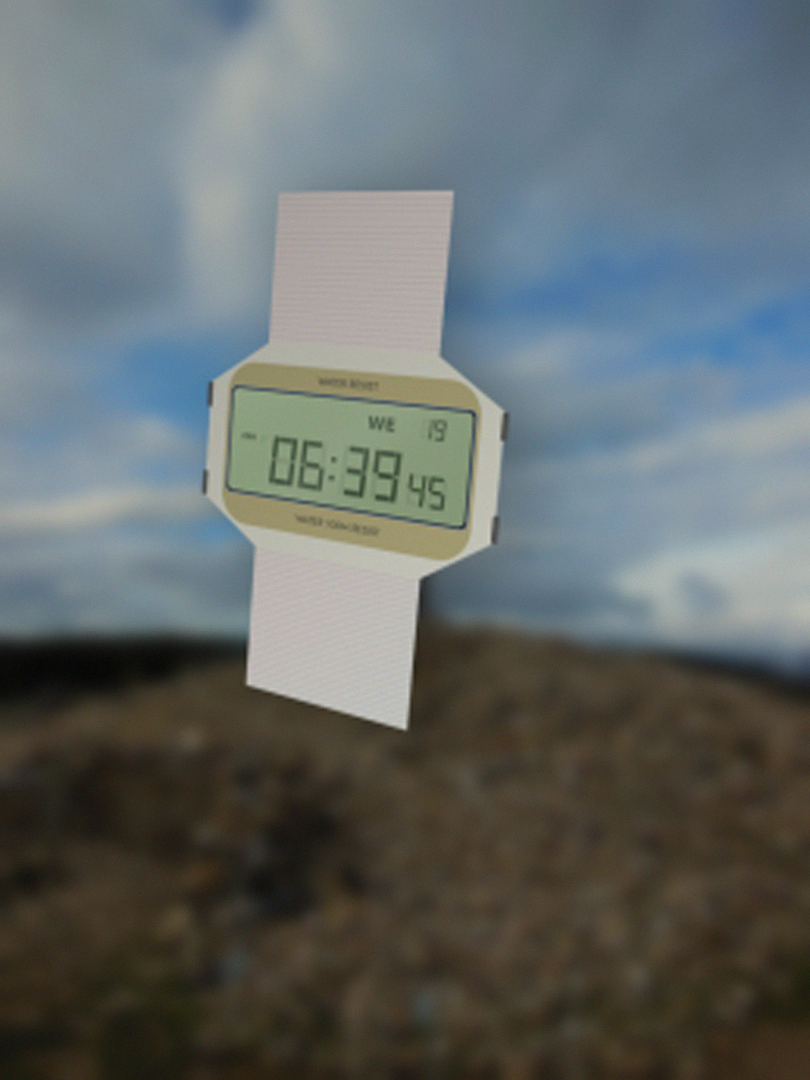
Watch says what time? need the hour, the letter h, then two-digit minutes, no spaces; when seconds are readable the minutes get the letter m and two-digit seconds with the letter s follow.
6h39m45s
